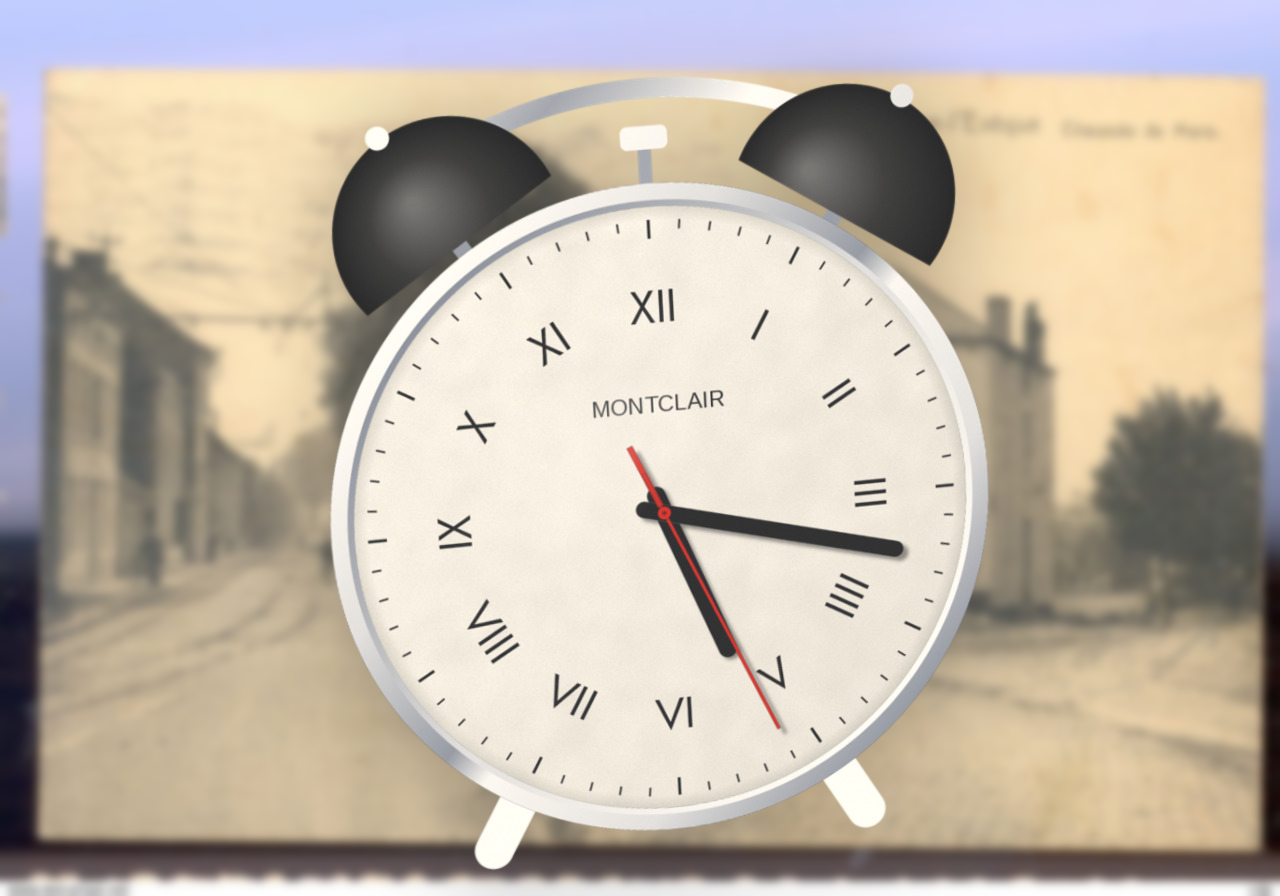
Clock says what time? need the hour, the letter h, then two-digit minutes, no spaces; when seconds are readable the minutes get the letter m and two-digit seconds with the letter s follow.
5h17m26s
